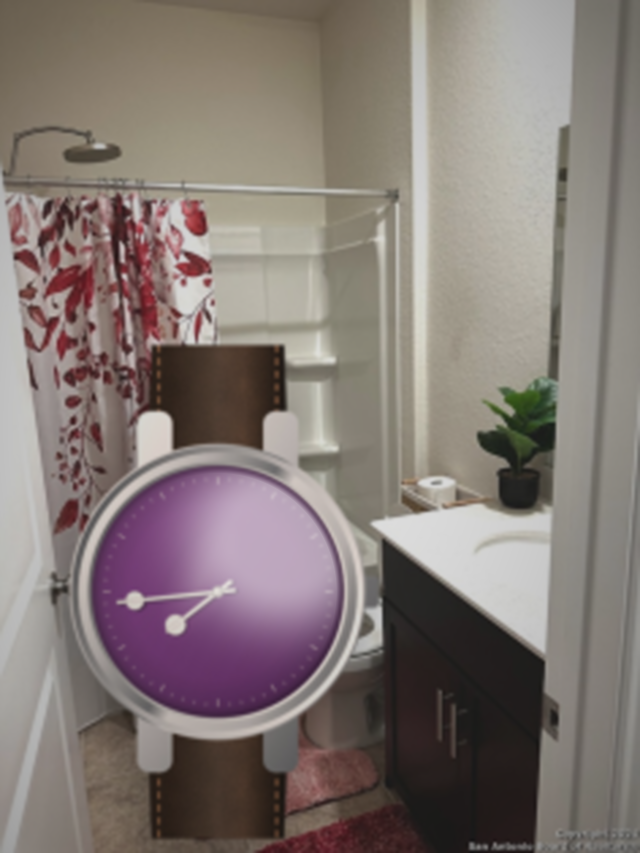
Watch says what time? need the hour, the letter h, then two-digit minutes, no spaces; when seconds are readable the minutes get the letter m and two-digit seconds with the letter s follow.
7h44
